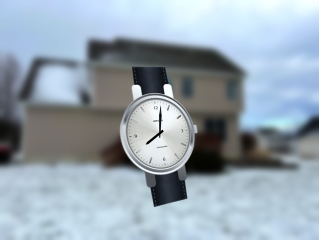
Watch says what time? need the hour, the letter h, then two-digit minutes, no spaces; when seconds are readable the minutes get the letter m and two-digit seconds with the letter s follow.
8h02
